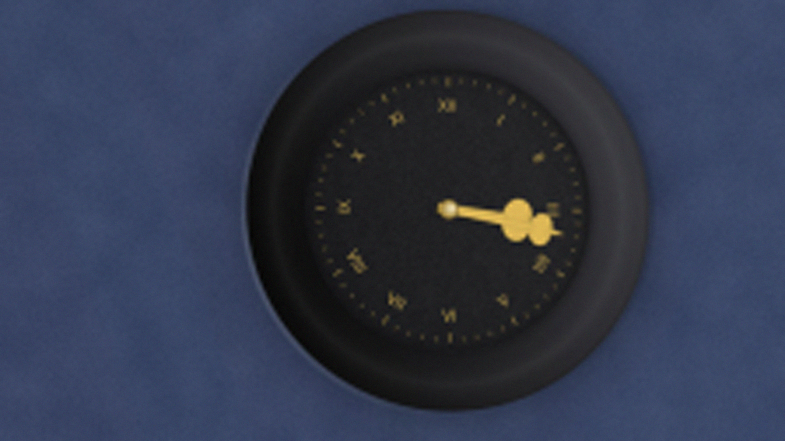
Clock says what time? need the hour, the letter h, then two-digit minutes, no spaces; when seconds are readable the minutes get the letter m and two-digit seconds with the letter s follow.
3h17
